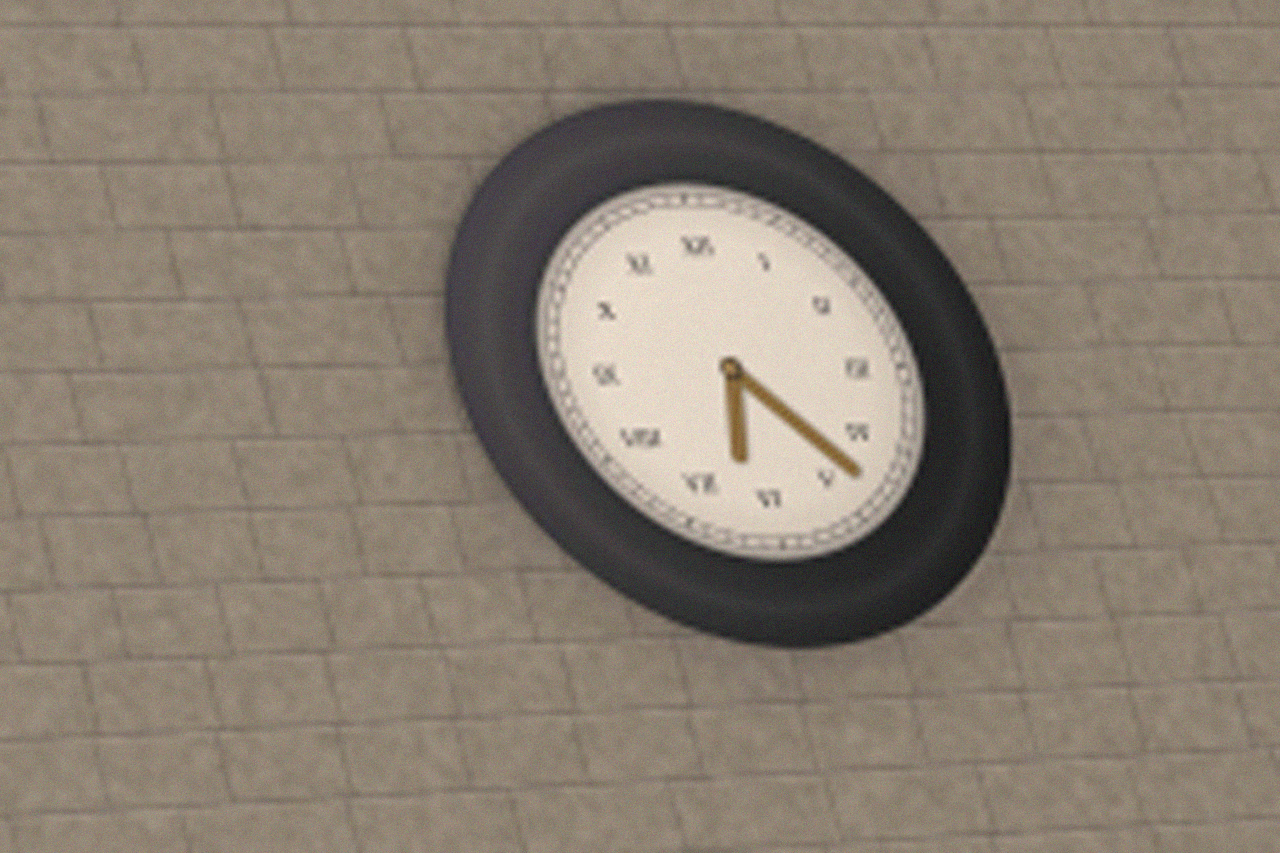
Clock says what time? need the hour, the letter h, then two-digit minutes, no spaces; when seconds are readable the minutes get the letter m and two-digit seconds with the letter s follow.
6h23
